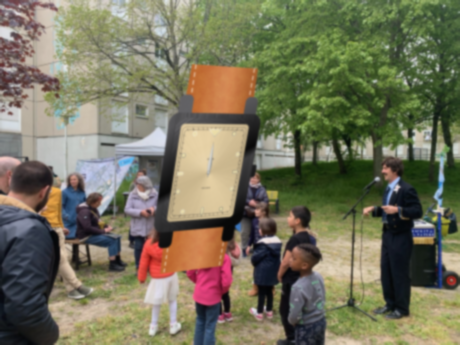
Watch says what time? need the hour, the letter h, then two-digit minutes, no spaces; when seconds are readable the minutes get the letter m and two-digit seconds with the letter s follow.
12h00
